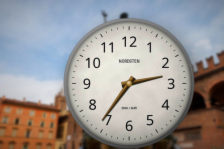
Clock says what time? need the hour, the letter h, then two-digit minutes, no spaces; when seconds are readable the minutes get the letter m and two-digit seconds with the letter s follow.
2h36
